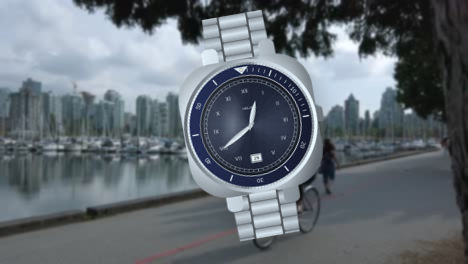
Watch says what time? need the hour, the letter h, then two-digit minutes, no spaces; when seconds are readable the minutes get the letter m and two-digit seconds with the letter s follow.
12h40
